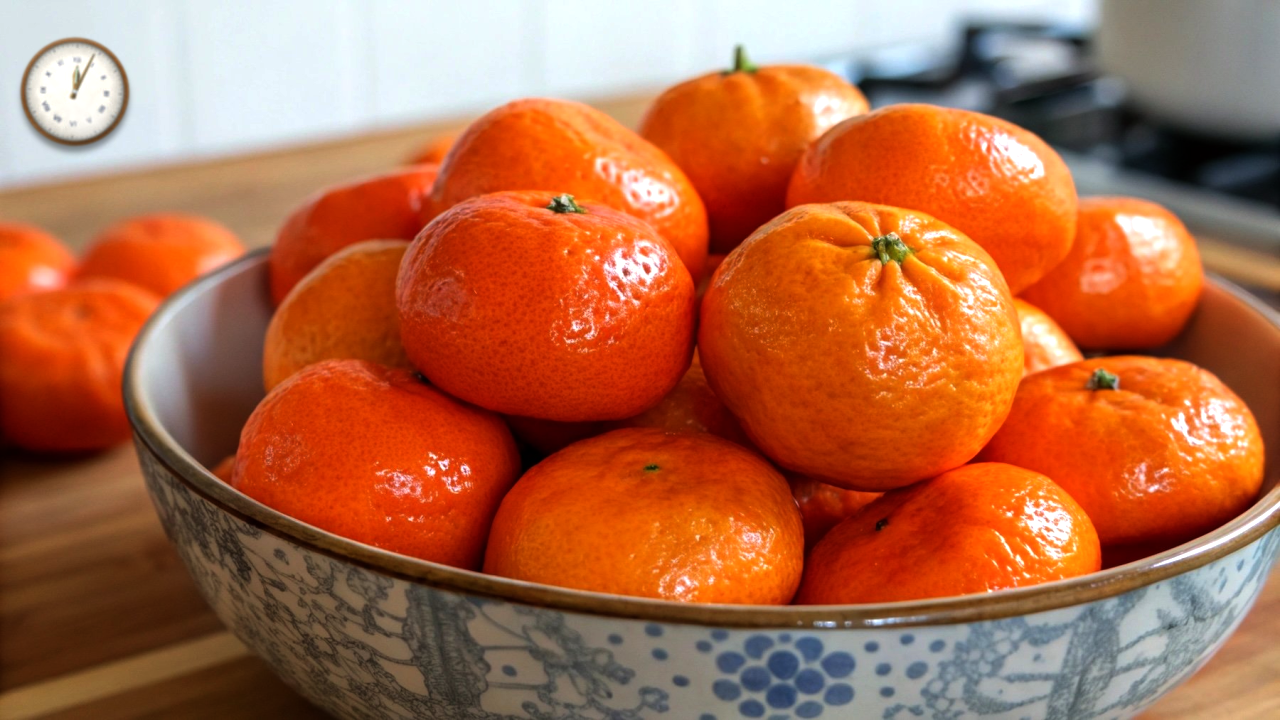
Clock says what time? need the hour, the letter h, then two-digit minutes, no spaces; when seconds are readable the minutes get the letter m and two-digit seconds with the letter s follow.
12h04
